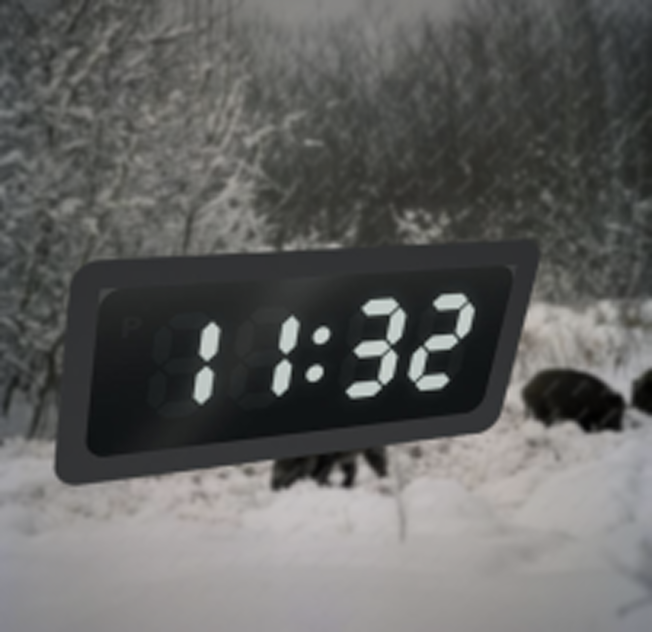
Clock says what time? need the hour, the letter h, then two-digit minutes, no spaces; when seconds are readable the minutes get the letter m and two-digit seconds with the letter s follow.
11h32
